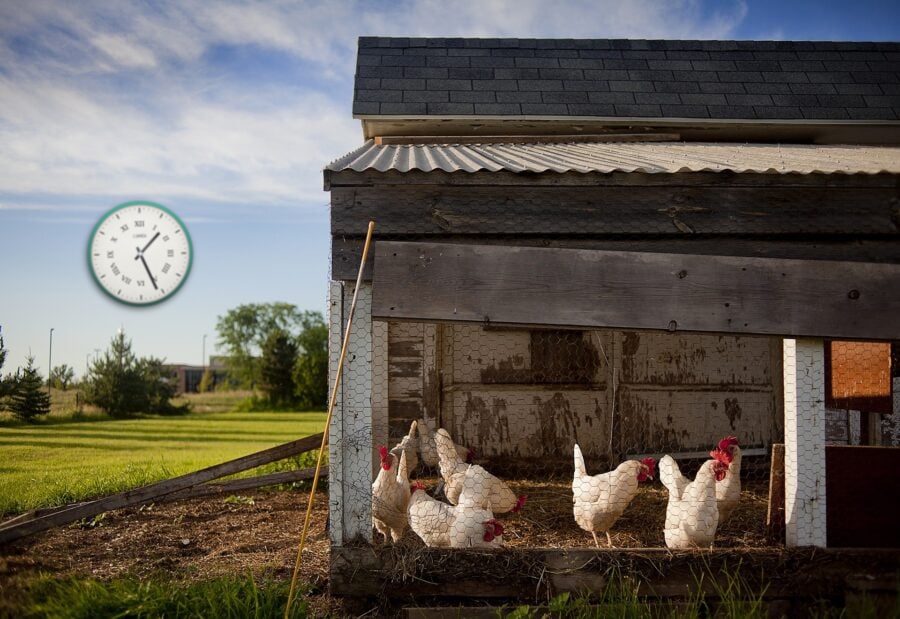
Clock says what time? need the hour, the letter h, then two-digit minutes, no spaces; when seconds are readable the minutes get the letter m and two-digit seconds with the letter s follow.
1h26
